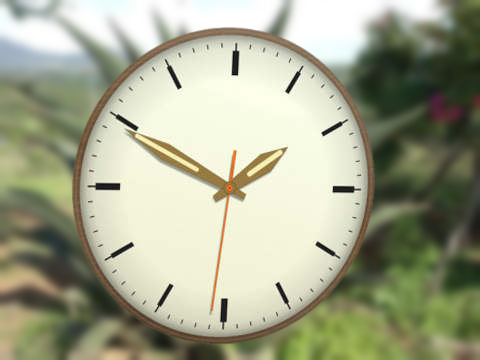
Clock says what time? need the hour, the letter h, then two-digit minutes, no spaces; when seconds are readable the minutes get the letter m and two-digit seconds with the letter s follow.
1h49m31s
